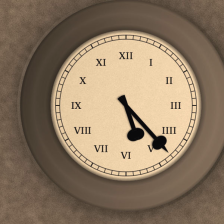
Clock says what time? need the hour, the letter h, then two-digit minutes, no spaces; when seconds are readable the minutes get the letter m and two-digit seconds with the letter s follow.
5h23
